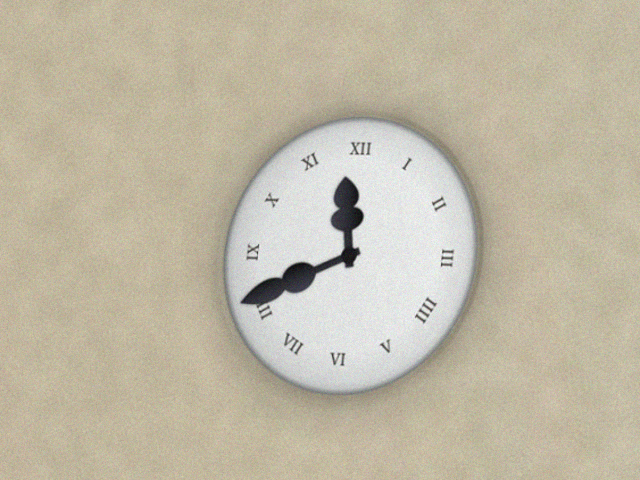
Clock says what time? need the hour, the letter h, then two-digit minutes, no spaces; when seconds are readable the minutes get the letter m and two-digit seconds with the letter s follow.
11h41
